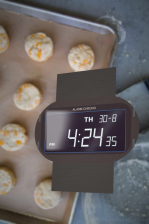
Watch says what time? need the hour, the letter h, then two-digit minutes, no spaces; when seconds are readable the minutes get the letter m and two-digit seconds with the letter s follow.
4h24m35s
